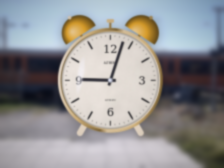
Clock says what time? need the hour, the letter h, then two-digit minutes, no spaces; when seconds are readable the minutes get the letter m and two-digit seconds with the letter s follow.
9h03
